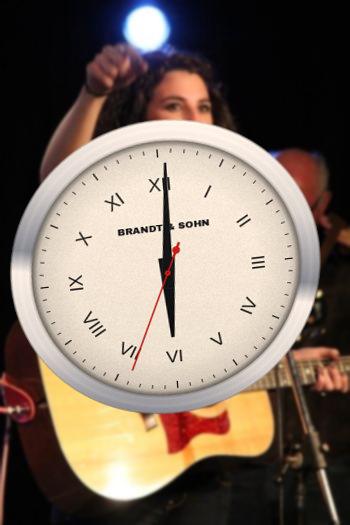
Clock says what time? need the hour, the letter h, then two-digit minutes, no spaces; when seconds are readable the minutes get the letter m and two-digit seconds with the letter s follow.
6h00m34s
